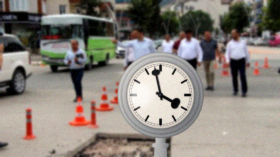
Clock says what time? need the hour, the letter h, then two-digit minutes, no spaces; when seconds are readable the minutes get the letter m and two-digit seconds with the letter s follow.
3h58
